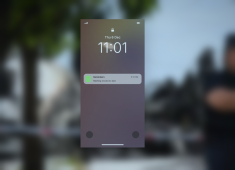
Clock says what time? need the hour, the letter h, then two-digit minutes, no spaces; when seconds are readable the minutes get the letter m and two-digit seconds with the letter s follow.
11h01
